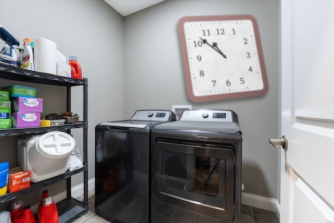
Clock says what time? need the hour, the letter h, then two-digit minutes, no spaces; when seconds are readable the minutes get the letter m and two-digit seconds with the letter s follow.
10h52
